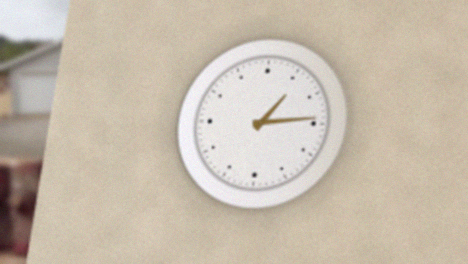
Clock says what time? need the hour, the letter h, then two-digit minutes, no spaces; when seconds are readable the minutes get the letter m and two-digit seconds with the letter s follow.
1h14
